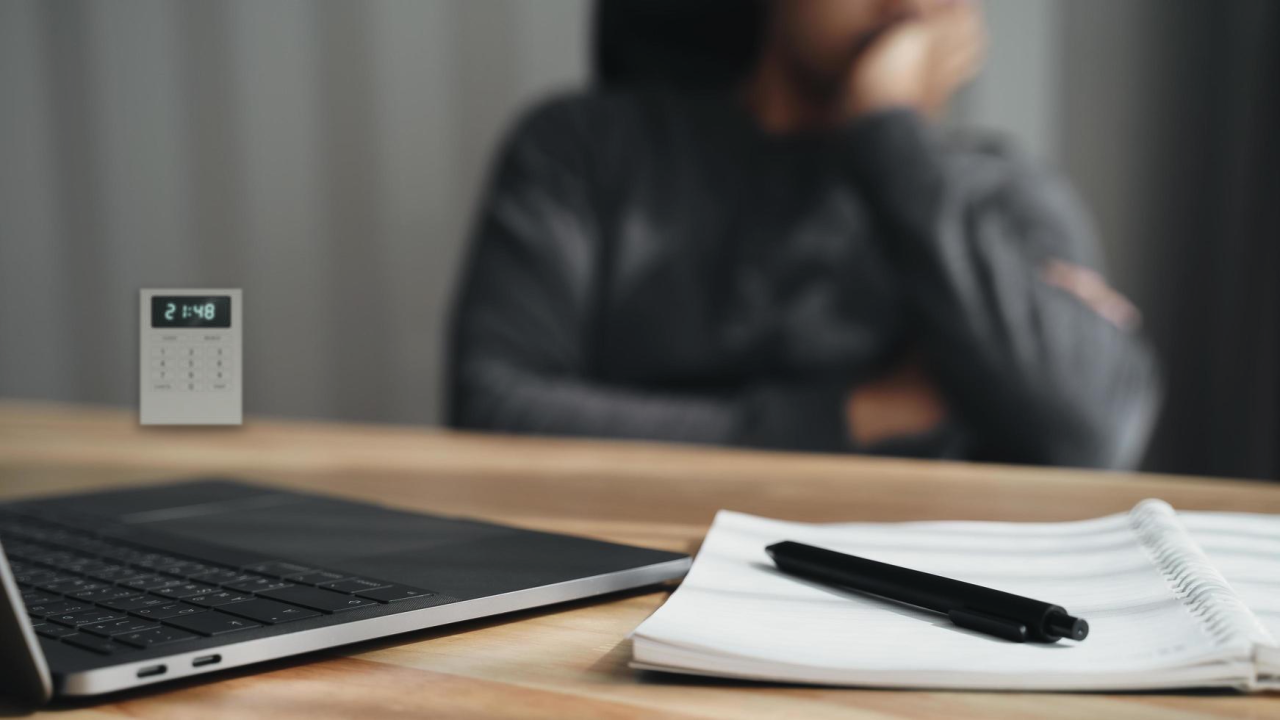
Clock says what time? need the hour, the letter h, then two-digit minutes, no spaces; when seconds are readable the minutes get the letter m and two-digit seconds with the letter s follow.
21h48
